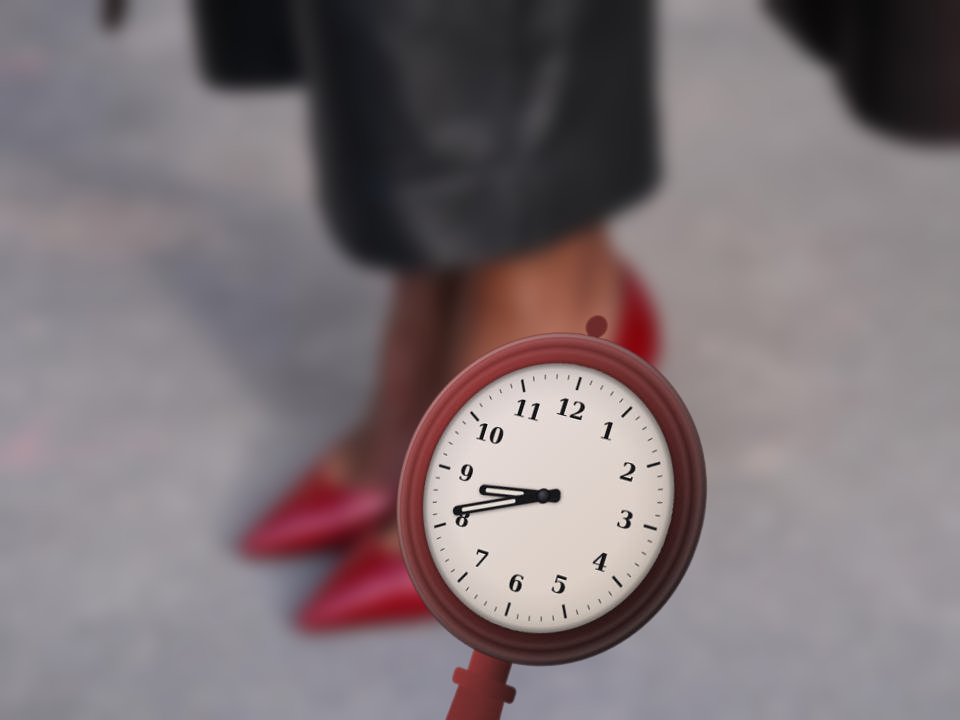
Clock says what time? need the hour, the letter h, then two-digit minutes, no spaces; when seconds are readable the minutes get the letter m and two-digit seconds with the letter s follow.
8h41
